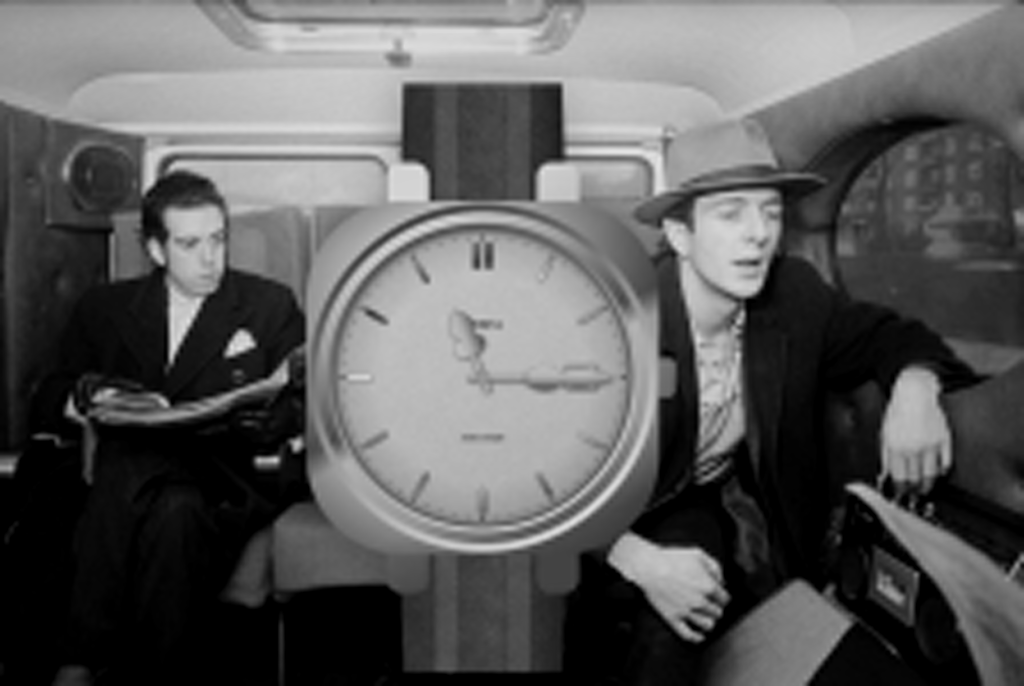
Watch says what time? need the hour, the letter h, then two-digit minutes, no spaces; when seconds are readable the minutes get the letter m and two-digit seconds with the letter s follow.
11h15
